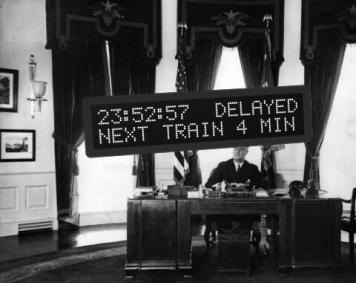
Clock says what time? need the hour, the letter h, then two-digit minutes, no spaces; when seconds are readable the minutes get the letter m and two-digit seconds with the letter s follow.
23h52m57s
